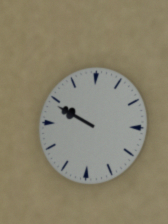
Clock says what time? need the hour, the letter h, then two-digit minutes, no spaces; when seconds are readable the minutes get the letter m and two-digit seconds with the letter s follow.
9h49
